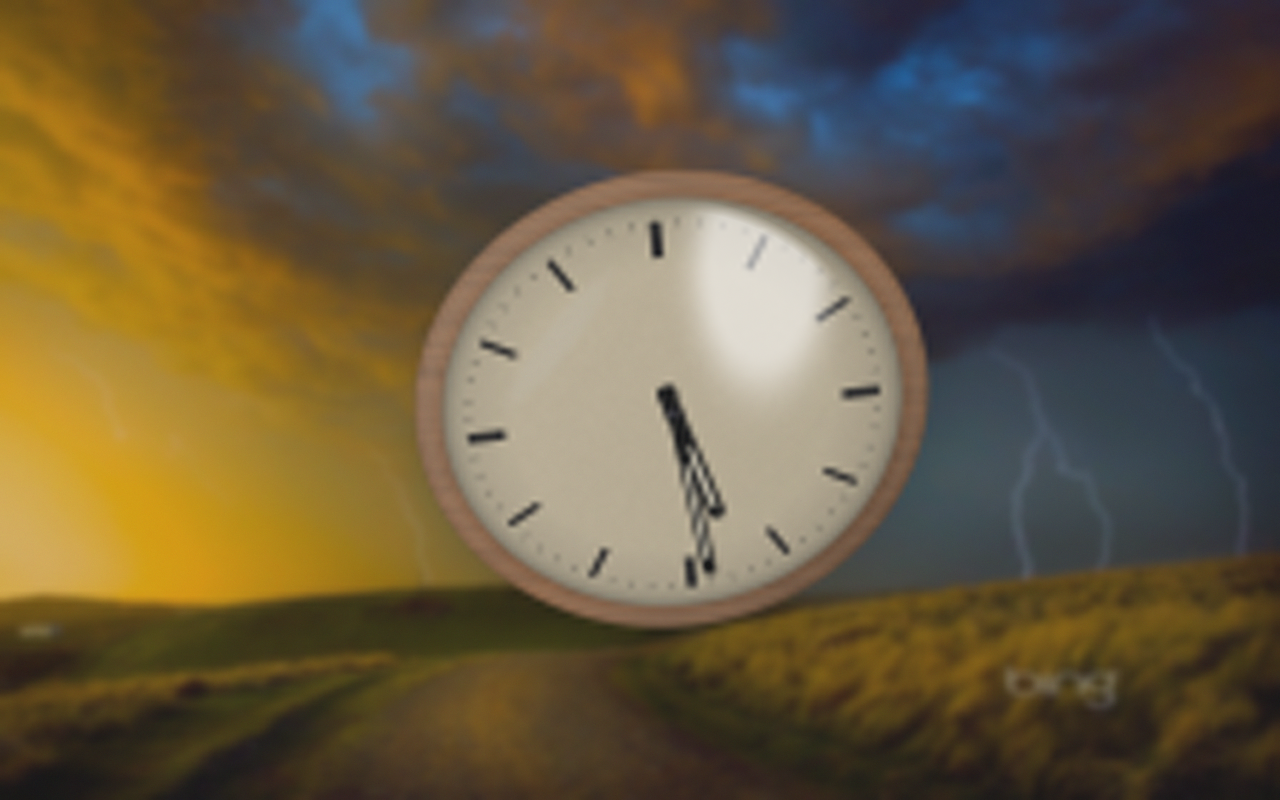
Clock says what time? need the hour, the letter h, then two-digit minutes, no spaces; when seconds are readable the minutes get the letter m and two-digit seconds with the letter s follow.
5h29
